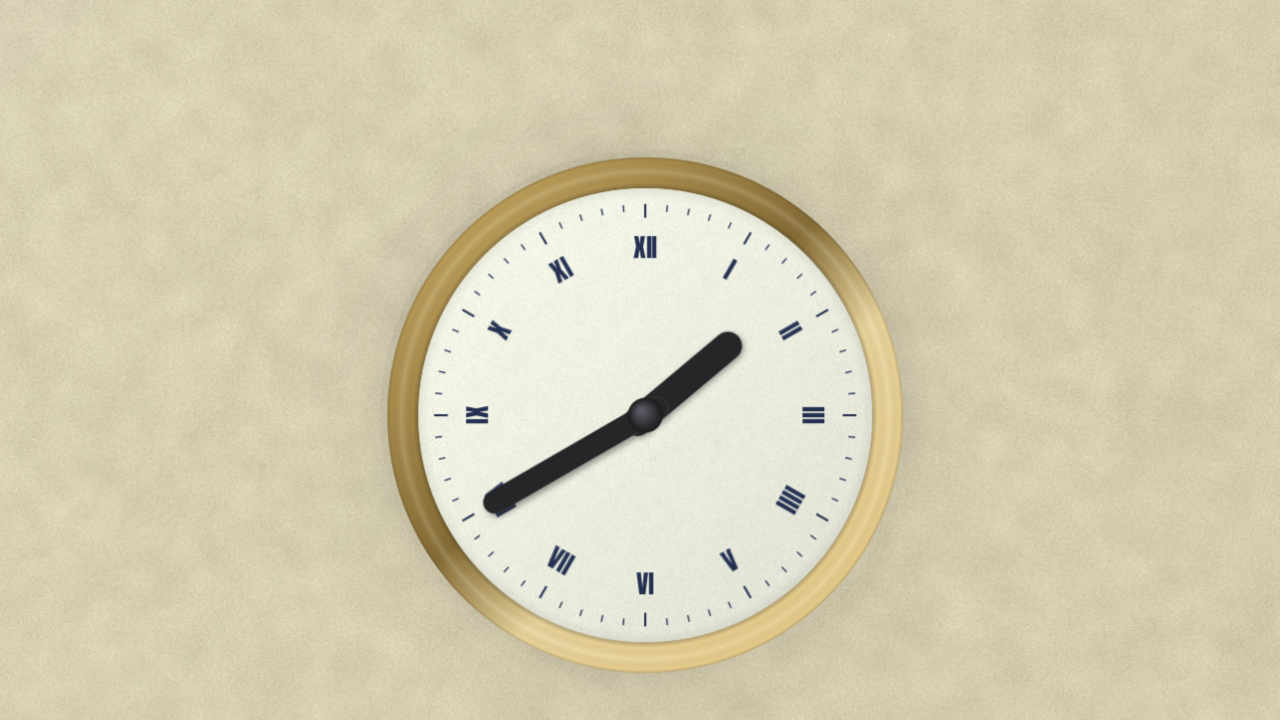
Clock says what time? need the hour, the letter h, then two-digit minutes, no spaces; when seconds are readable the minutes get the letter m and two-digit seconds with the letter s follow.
1h40
